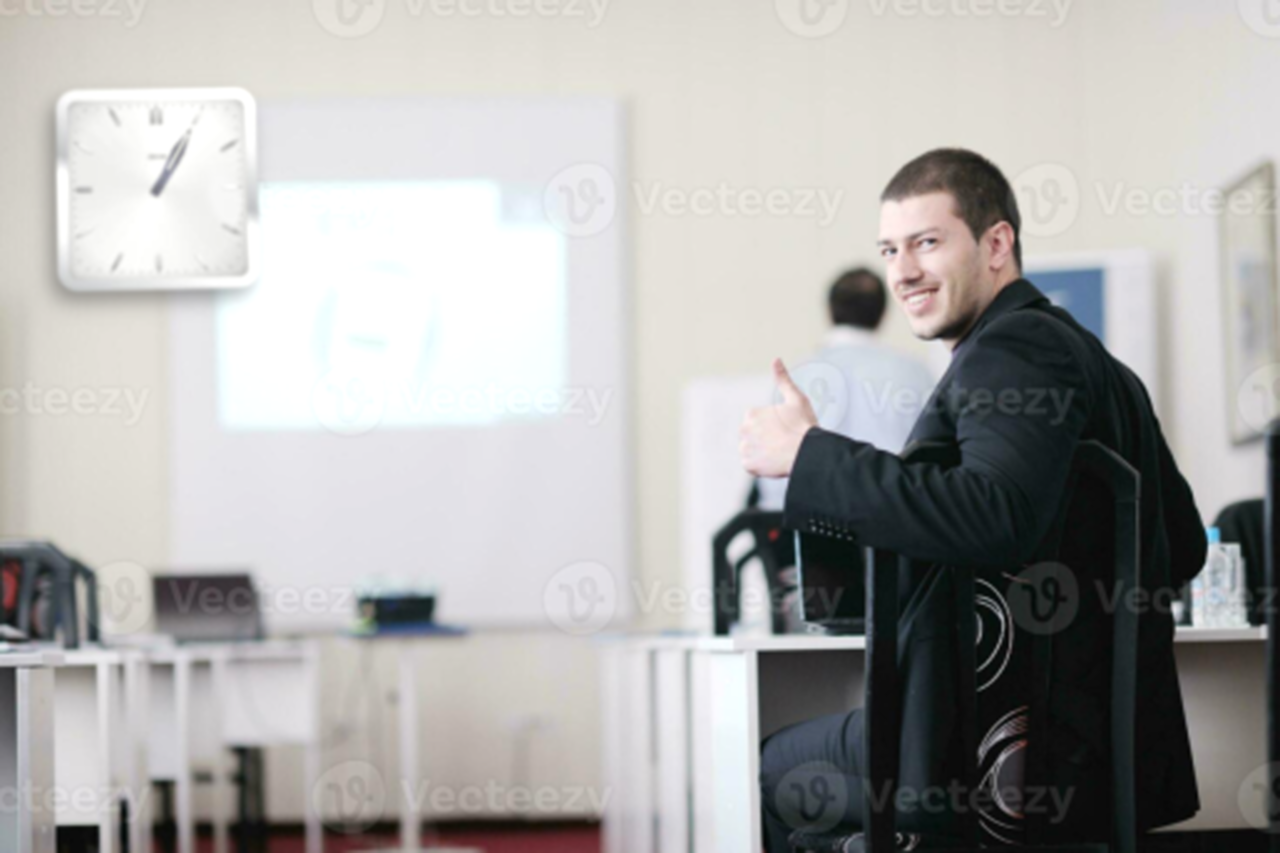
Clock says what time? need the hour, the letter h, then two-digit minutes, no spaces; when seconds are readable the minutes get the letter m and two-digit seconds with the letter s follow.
1h05
